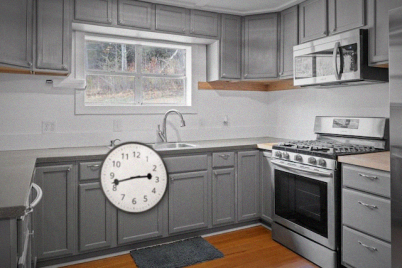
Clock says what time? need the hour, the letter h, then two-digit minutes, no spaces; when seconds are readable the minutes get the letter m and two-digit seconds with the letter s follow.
2h42
